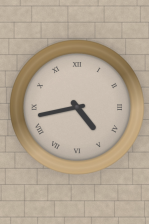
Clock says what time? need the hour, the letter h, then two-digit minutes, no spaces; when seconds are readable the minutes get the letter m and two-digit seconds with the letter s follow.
4h43
